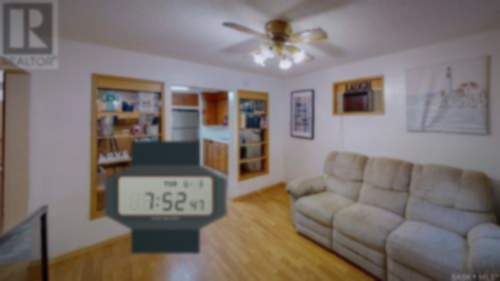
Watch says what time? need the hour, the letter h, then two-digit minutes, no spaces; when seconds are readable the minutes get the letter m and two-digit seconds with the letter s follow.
7h52
